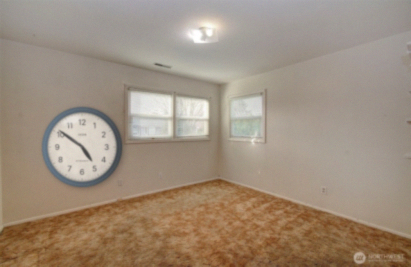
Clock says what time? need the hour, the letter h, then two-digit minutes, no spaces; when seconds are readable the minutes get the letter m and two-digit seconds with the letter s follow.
4h51
